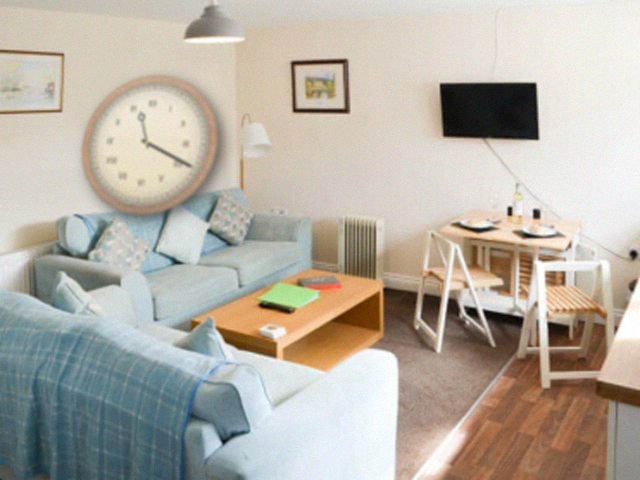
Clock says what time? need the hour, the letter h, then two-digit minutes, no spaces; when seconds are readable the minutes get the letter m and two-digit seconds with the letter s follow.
11h19
